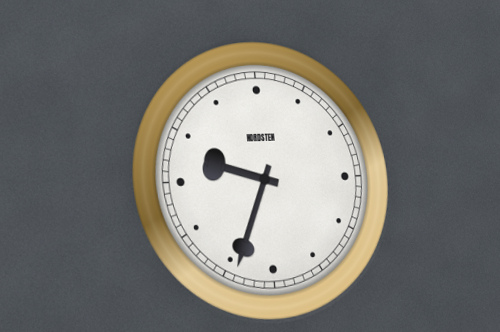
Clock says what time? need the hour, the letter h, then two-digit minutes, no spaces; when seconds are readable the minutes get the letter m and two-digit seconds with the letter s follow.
9h34
